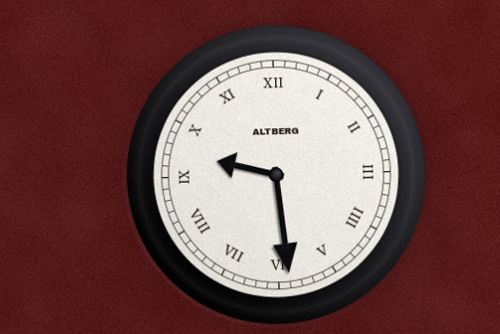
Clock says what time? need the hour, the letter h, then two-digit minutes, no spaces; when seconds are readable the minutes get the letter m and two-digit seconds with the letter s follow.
9h29
